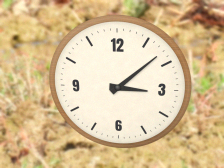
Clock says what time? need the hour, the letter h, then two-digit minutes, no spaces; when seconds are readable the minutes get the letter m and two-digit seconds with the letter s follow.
3h08
